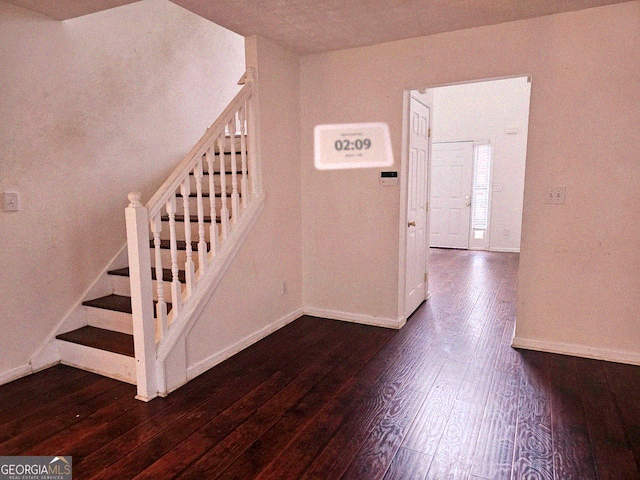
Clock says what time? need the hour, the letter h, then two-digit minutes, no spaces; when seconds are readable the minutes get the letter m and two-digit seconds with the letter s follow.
2h09
